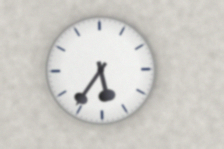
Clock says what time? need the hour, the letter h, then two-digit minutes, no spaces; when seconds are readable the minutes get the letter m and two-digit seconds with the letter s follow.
5h36
